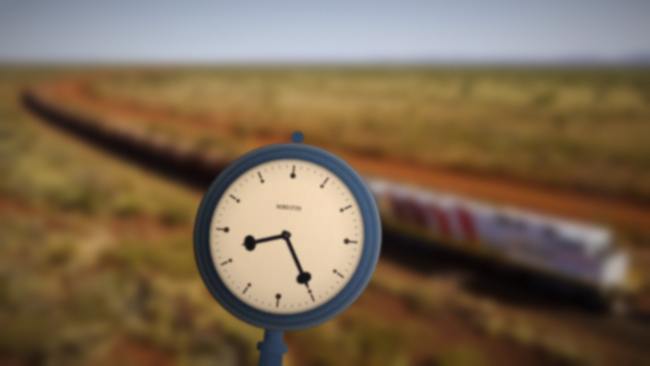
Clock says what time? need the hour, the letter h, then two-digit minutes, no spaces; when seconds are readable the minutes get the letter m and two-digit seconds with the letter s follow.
8h25
